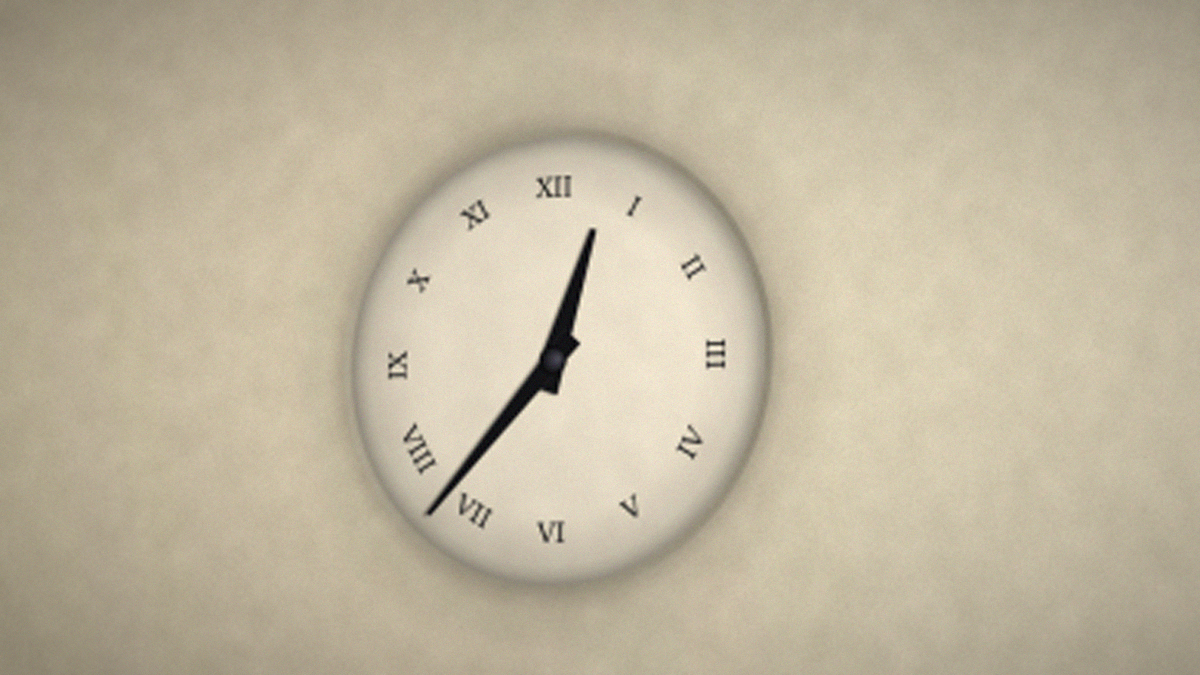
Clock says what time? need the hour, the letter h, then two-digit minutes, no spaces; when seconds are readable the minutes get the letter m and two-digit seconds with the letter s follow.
12h37
